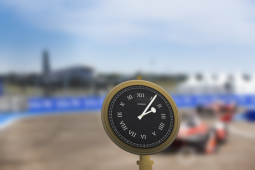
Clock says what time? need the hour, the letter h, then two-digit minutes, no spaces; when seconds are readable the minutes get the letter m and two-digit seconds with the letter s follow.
2h06
